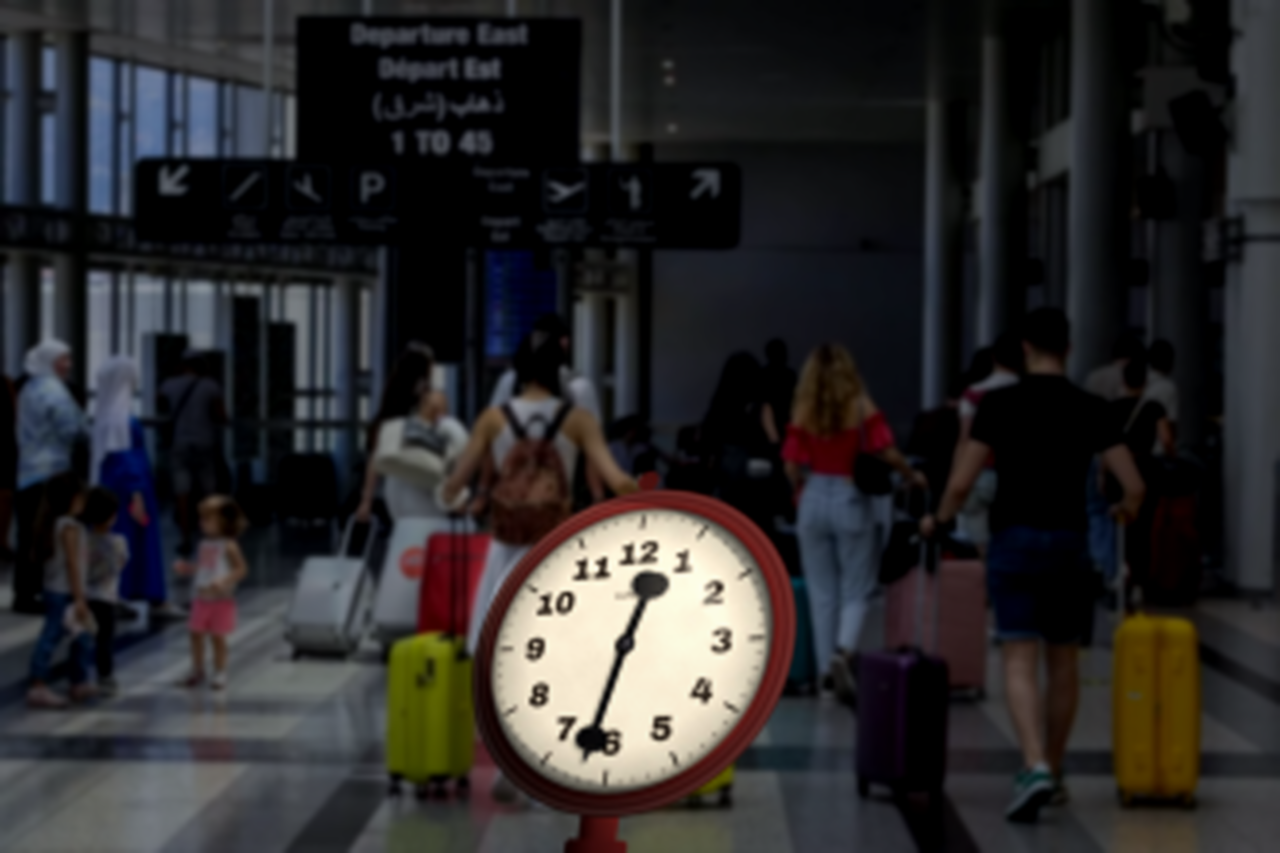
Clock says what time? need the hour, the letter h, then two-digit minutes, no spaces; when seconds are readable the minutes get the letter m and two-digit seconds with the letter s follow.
12h32
